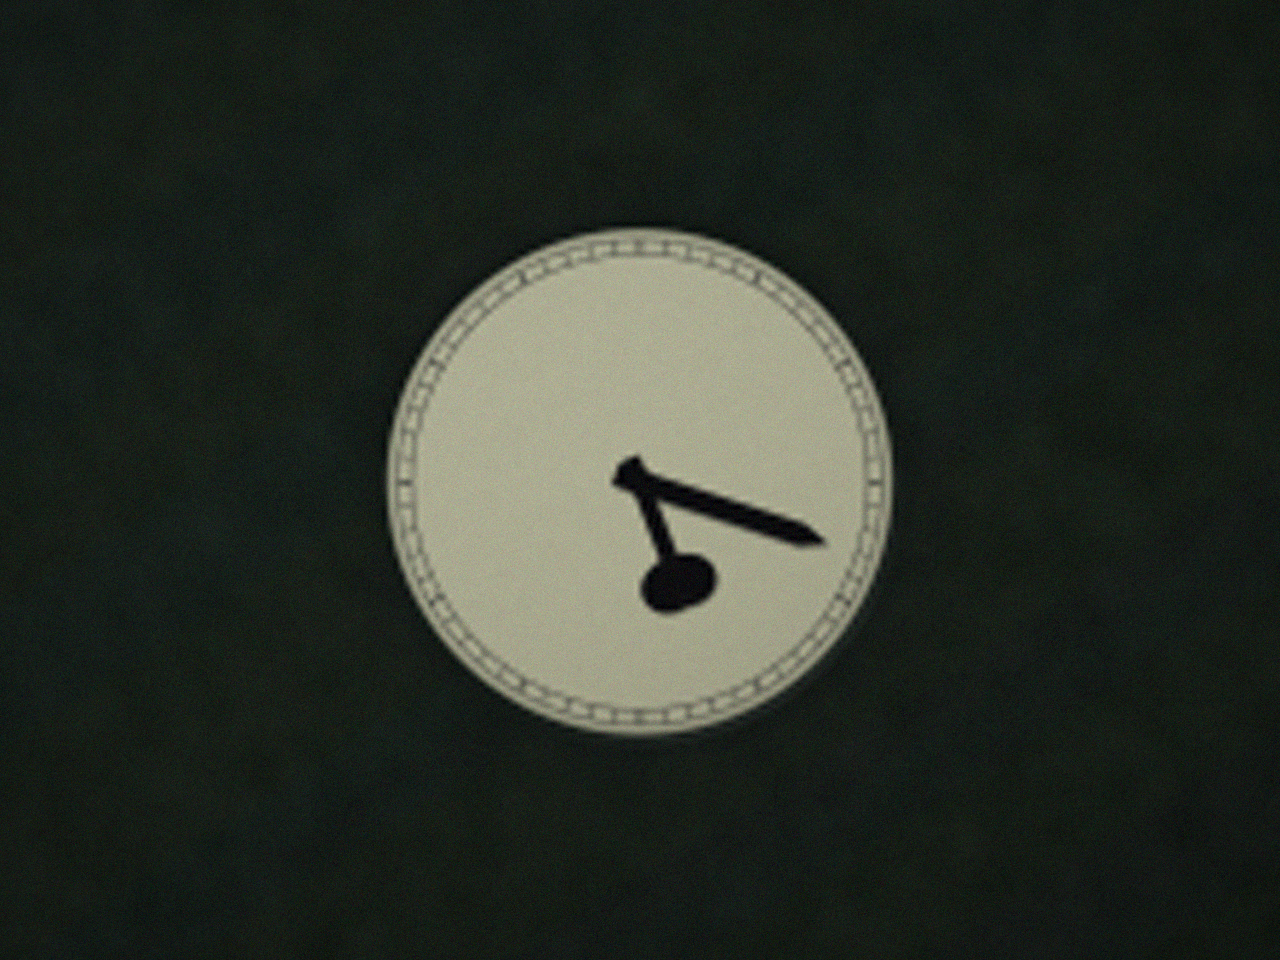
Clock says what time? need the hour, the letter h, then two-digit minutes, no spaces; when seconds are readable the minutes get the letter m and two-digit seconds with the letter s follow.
5h18
